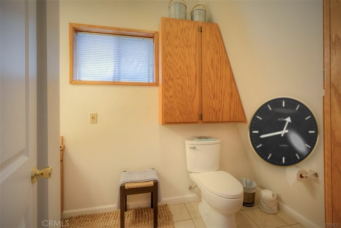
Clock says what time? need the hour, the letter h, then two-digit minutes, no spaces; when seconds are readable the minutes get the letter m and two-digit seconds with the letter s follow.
12h43
